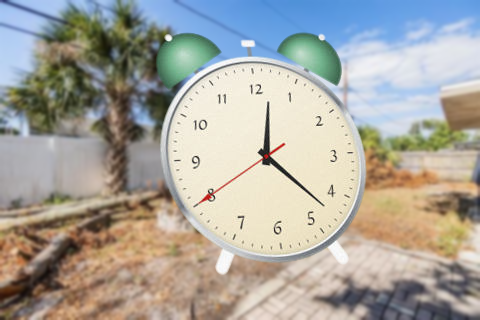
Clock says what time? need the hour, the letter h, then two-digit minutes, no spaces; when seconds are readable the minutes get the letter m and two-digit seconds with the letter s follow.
12h22m40s
